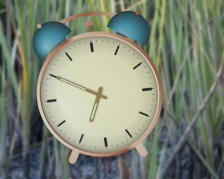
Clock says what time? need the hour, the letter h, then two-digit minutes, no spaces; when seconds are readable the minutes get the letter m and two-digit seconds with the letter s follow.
6h50
